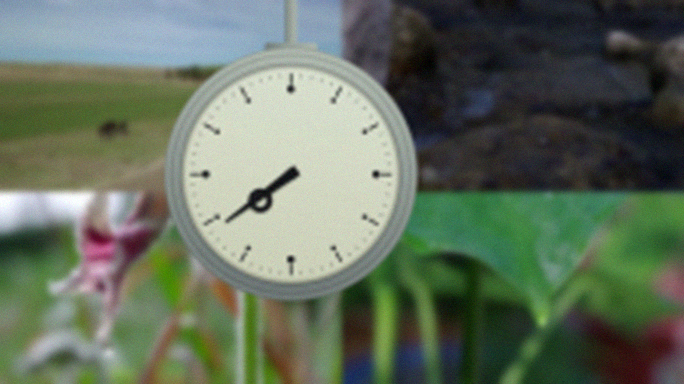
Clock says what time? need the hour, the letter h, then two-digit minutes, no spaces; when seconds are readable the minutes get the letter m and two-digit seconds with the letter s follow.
7h39
